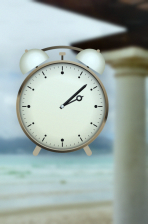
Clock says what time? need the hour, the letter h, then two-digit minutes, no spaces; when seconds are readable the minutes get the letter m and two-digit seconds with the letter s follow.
2h08
